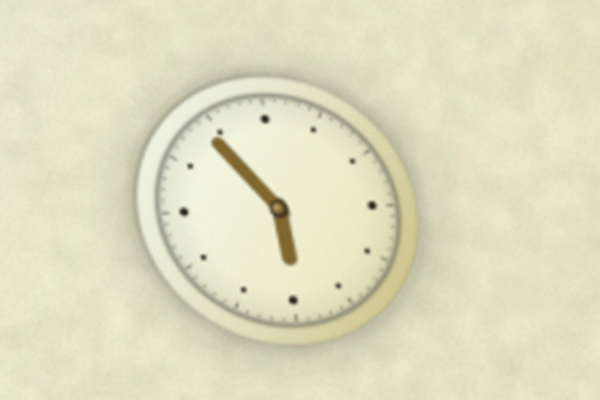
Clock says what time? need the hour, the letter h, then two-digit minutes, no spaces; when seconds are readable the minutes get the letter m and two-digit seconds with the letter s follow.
5h54
